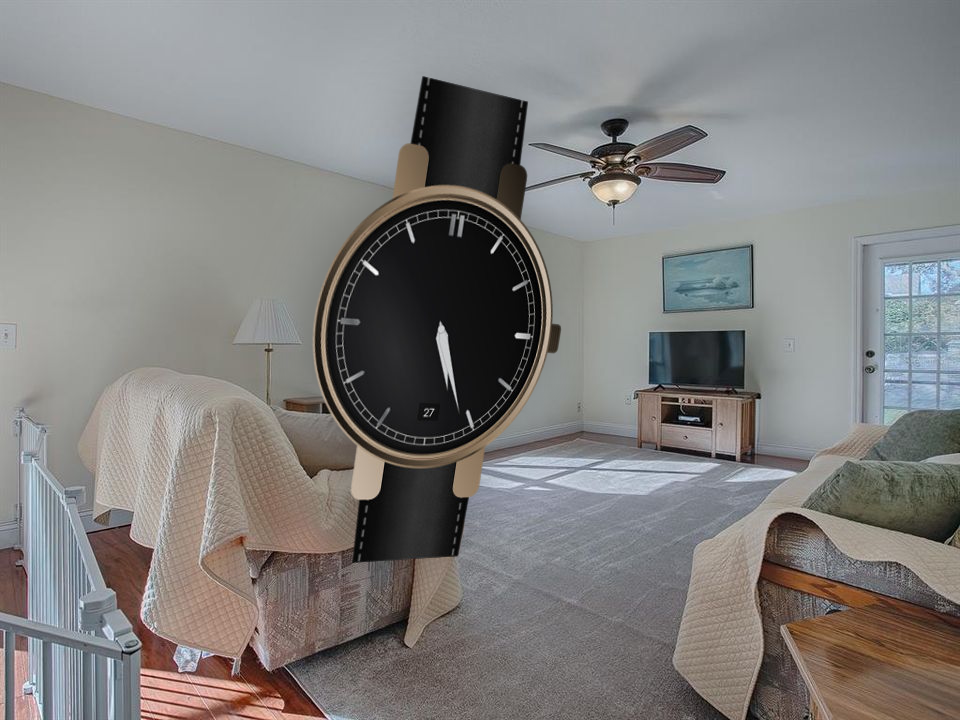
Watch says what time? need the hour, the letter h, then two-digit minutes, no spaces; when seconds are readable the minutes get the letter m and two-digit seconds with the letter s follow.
5h26
